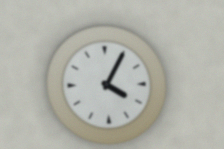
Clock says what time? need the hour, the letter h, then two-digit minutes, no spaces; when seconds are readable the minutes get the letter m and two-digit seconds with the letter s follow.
4h05
